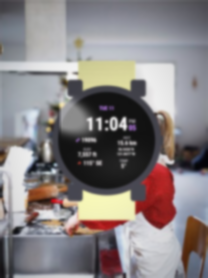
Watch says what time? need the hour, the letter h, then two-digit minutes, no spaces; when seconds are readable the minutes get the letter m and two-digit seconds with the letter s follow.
11h04
